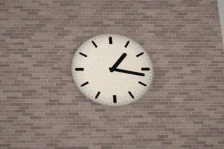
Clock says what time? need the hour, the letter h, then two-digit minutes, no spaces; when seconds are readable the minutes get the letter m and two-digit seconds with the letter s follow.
1h17
